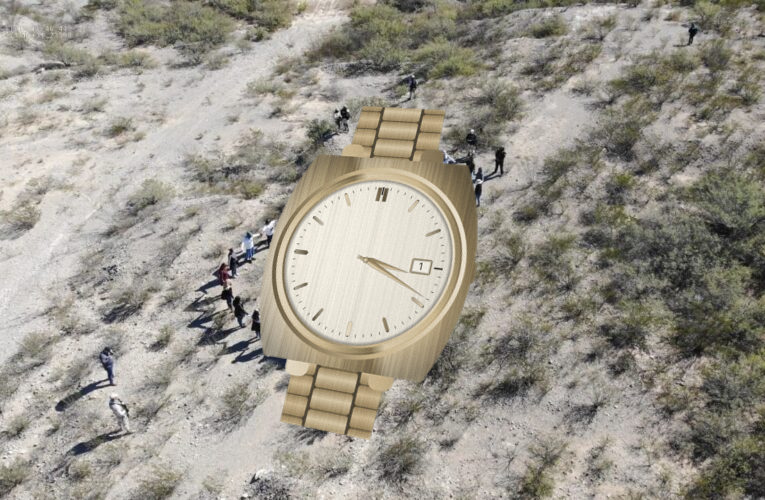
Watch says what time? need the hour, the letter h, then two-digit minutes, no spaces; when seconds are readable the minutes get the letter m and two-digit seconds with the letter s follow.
3h19
